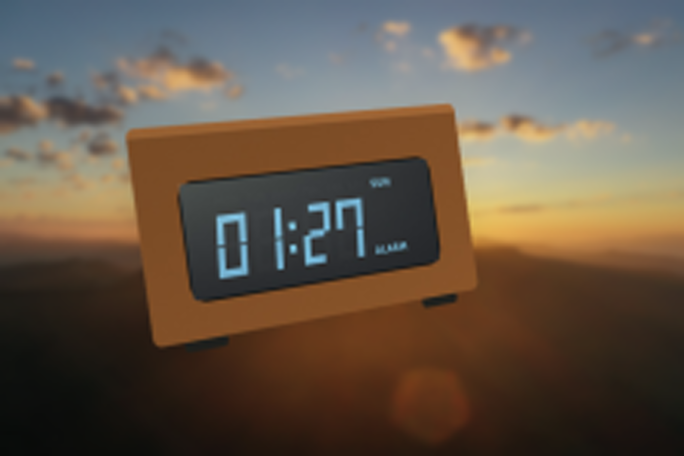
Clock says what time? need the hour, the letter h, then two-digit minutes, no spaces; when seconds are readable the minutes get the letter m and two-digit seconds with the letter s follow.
1h27
